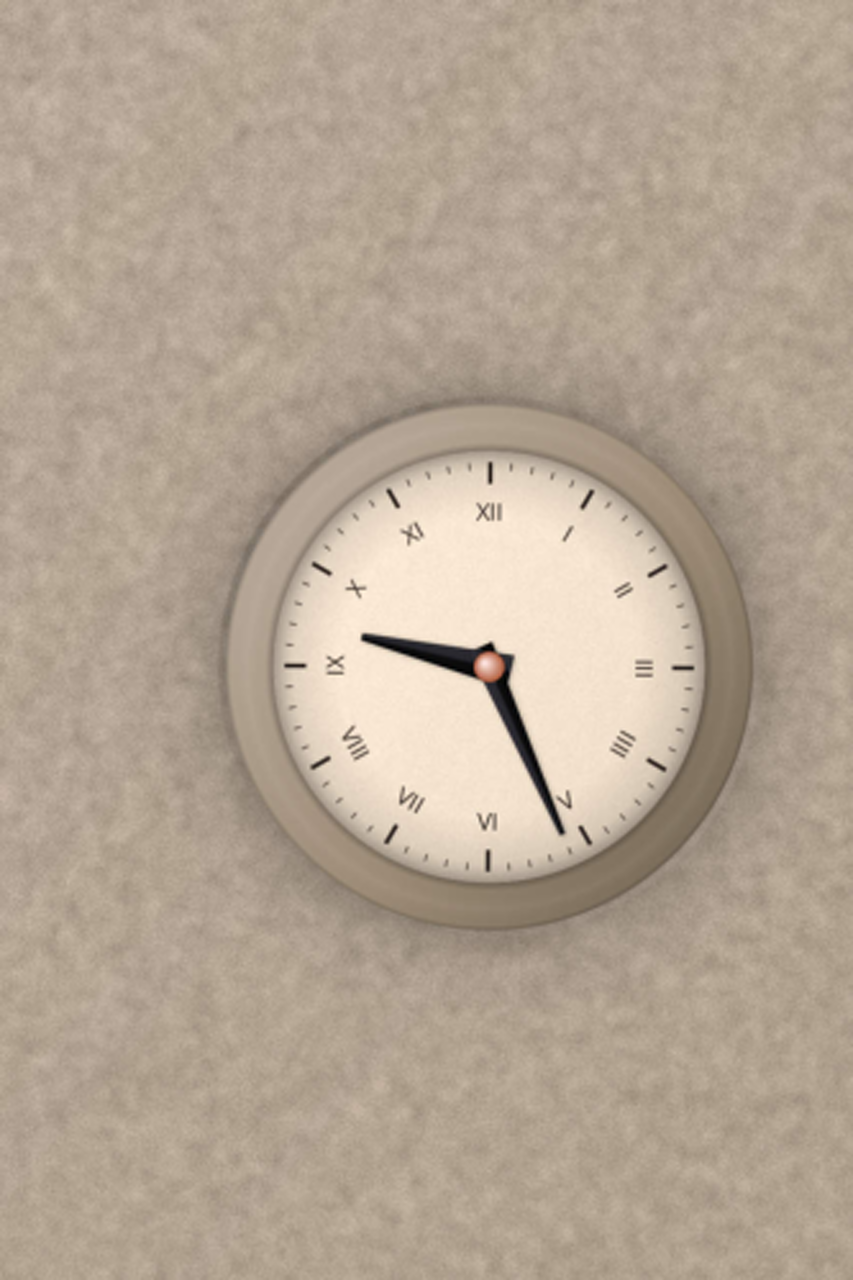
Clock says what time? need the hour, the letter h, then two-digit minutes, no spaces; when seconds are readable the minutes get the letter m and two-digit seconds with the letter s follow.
9h26
